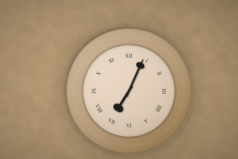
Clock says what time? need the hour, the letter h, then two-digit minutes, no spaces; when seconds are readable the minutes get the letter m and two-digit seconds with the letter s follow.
7h04
